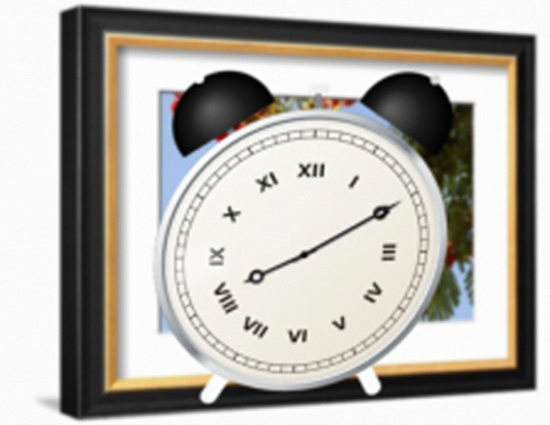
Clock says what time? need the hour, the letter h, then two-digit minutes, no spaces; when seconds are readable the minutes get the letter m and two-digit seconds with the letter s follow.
8h10
